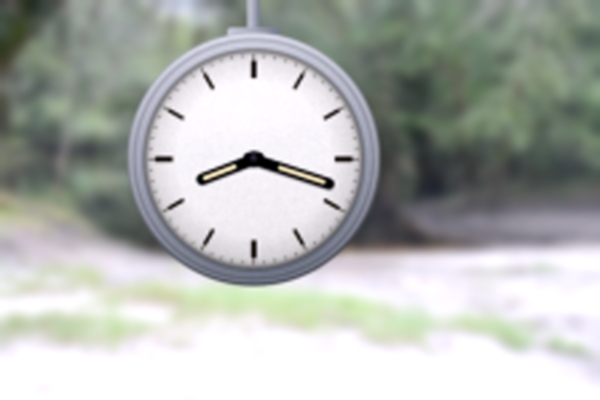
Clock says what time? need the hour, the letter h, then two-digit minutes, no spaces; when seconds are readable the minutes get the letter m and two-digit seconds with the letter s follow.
8h18
